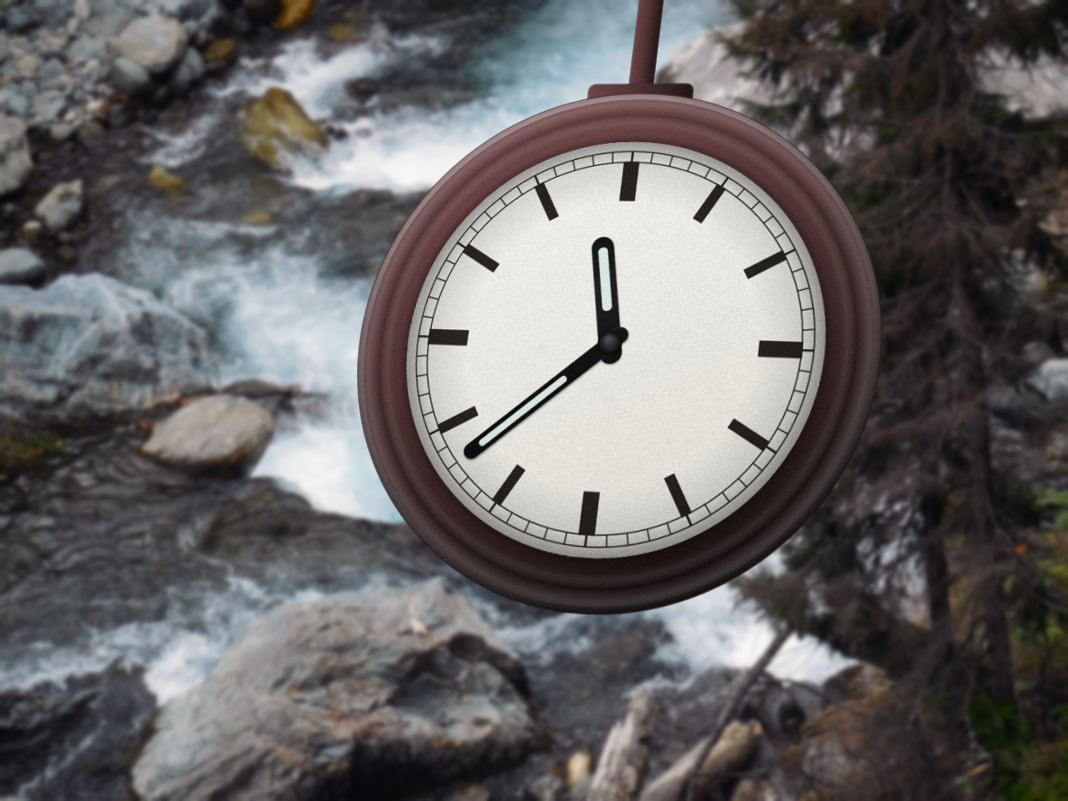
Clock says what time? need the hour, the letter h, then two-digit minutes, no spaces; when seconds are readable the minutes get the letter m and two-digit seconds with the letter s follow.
11h38
